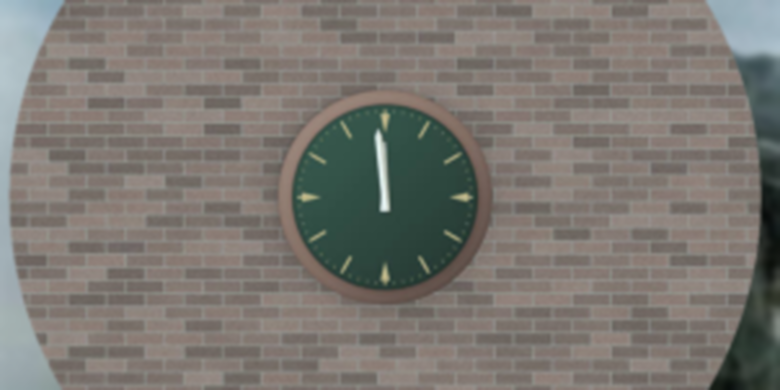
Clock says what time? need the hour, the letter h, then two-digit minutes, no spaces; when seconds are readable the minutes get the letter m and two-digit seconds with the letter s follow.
11h59
